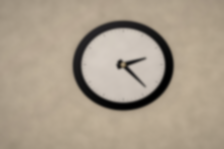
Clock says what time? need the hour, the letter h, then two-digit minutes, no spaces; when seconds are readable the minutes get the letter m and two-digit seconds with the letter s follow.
2h23
